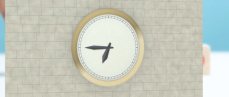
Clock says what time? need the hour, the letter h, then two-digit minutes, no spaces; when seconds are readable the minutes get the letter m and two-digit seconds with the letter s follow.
6h45
